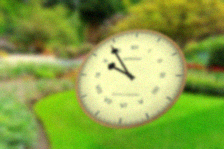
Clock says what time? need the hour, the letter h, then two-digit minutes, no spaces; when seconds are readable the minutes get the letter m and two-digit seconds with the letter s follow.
9h54
